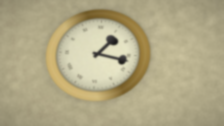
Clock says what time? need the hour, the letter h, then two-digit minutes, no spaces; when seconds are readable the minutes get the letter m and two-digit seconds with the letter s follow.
1h17
